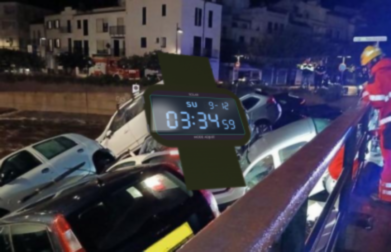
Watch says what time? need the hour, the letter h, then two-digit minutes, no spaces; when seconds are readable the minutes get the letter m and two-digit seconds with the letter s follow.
3h34m59s
